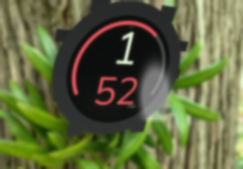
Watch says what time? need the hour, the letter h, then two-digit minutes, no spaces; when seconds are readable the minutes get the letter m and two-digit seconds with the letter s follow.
1h52
